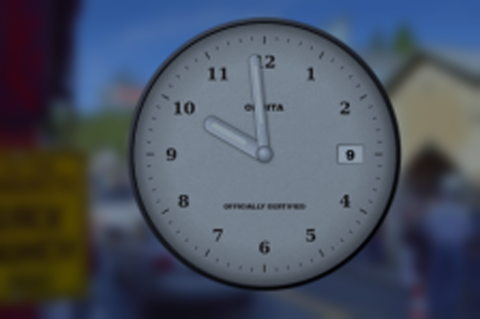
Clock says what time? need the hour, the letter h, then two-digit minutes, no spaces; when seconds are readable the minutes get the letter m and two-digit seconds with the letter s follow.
9h59
